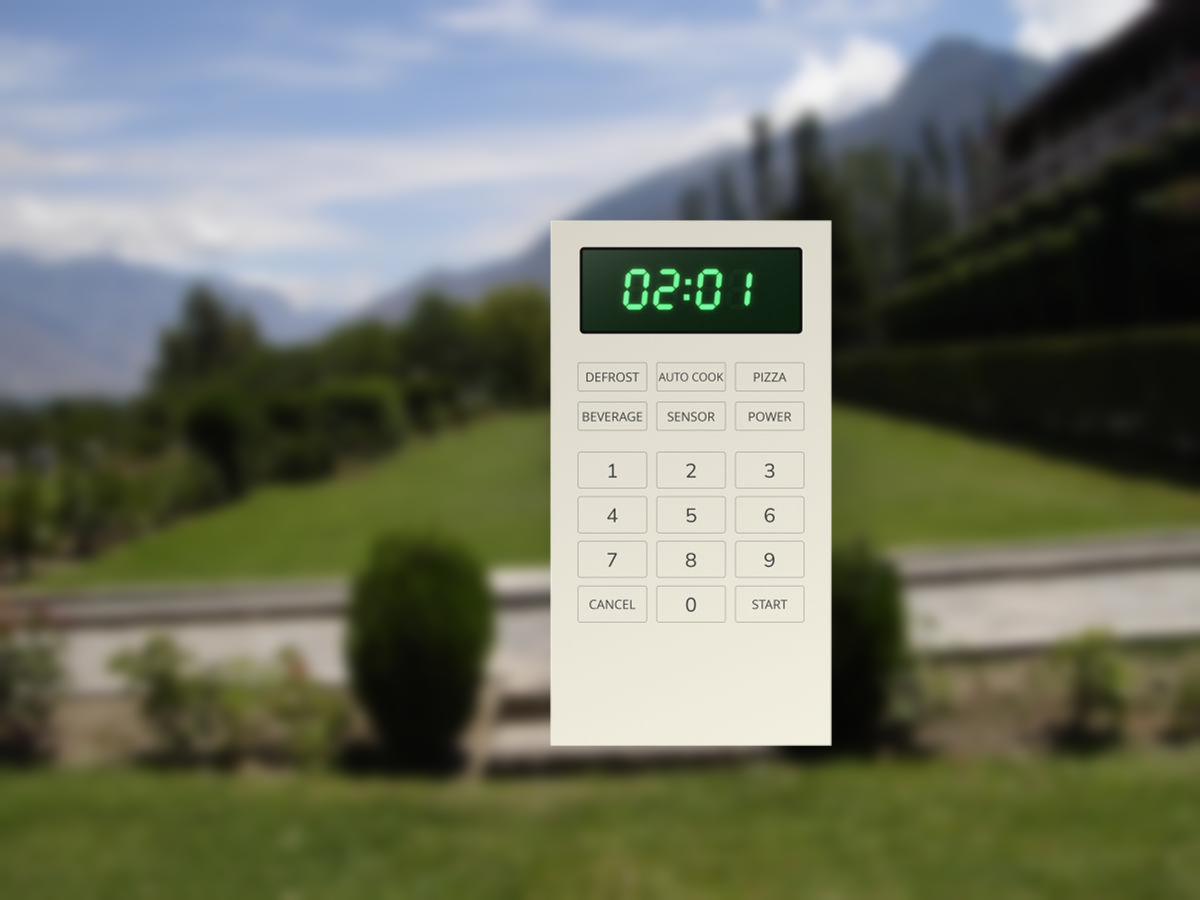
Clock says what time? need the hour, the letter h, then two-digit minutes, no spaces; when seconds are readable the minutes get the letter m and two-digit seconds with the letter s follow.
2h01
